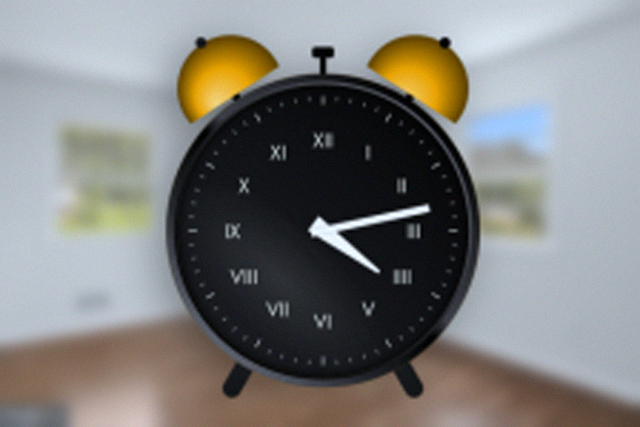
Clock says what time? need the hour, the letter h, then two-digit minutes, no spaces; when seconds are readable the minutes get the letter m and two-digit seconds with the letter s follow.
4h13
